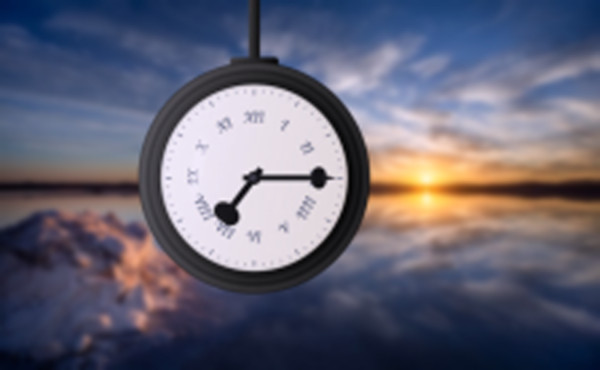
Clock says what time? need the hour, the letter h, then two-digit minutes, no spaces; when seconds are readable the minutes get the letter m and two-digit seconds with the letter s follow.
7h15
